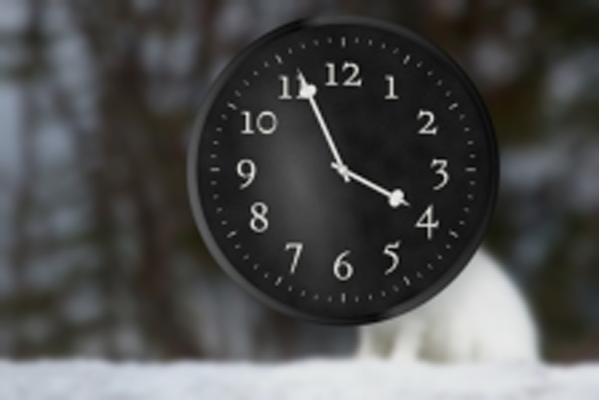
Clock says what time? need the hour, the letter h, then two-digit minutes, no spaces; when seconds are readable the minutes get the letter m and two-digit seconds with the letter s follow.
3h56
